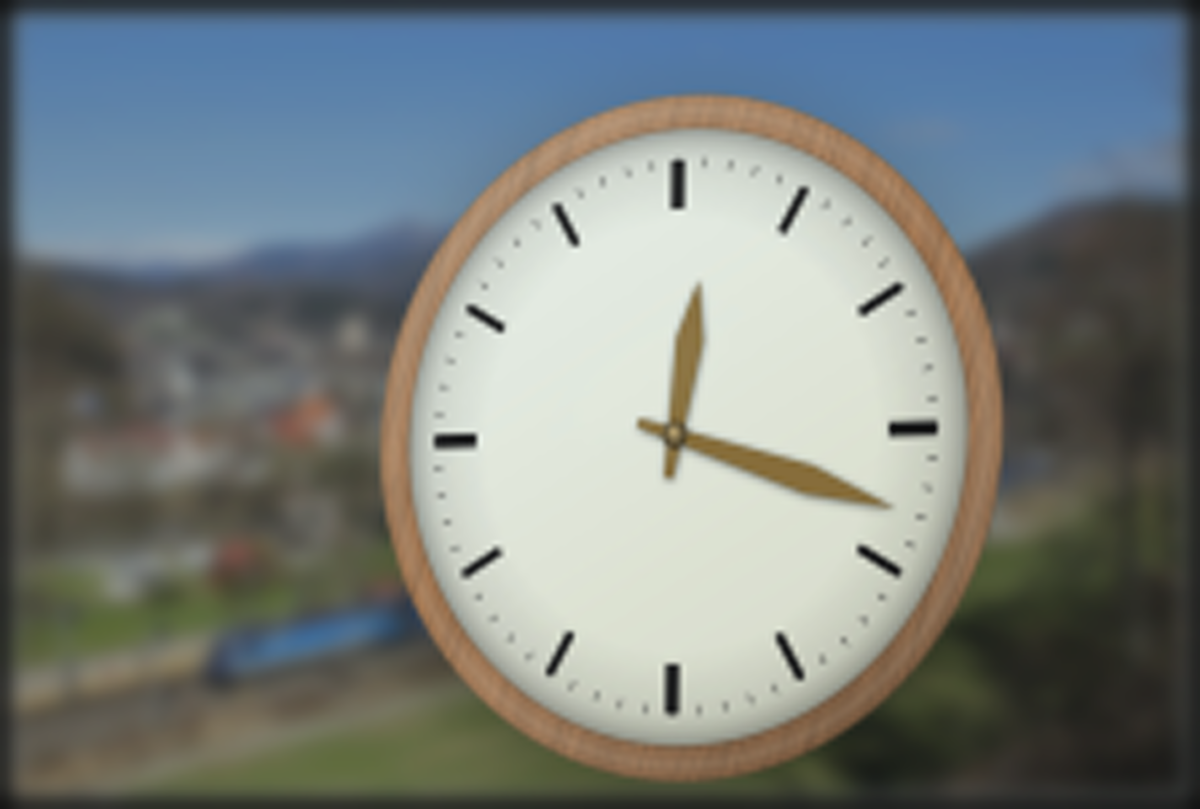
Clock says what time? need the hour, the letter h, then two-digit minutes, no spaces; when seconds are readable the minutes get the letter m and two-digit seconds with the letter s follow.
12h18
